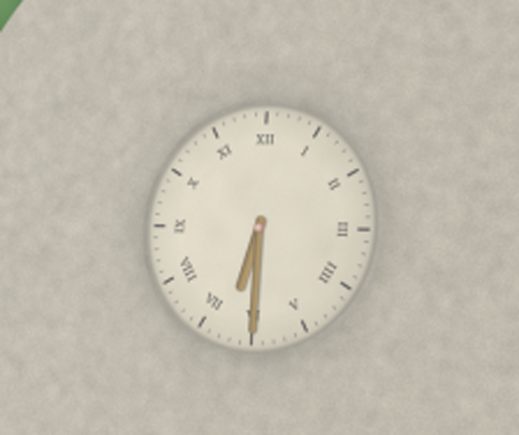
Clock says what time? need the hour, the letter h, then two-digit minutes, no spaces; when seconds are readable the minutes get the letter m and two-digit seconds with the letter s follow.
6h30
